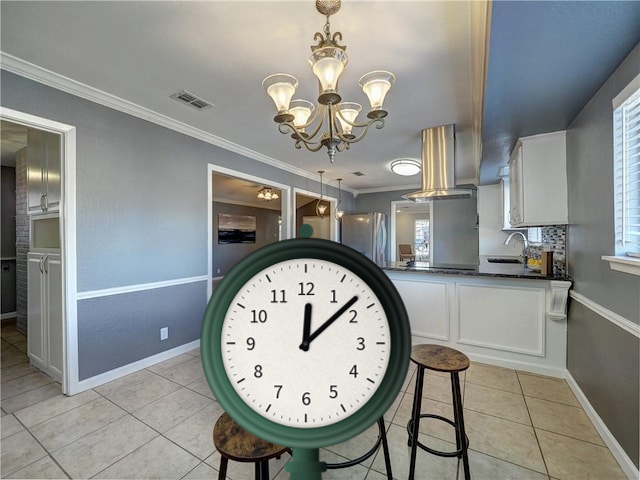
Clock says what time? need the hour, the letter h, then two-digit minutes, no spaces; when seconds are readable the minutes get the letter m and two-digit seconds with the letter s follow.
12h08
